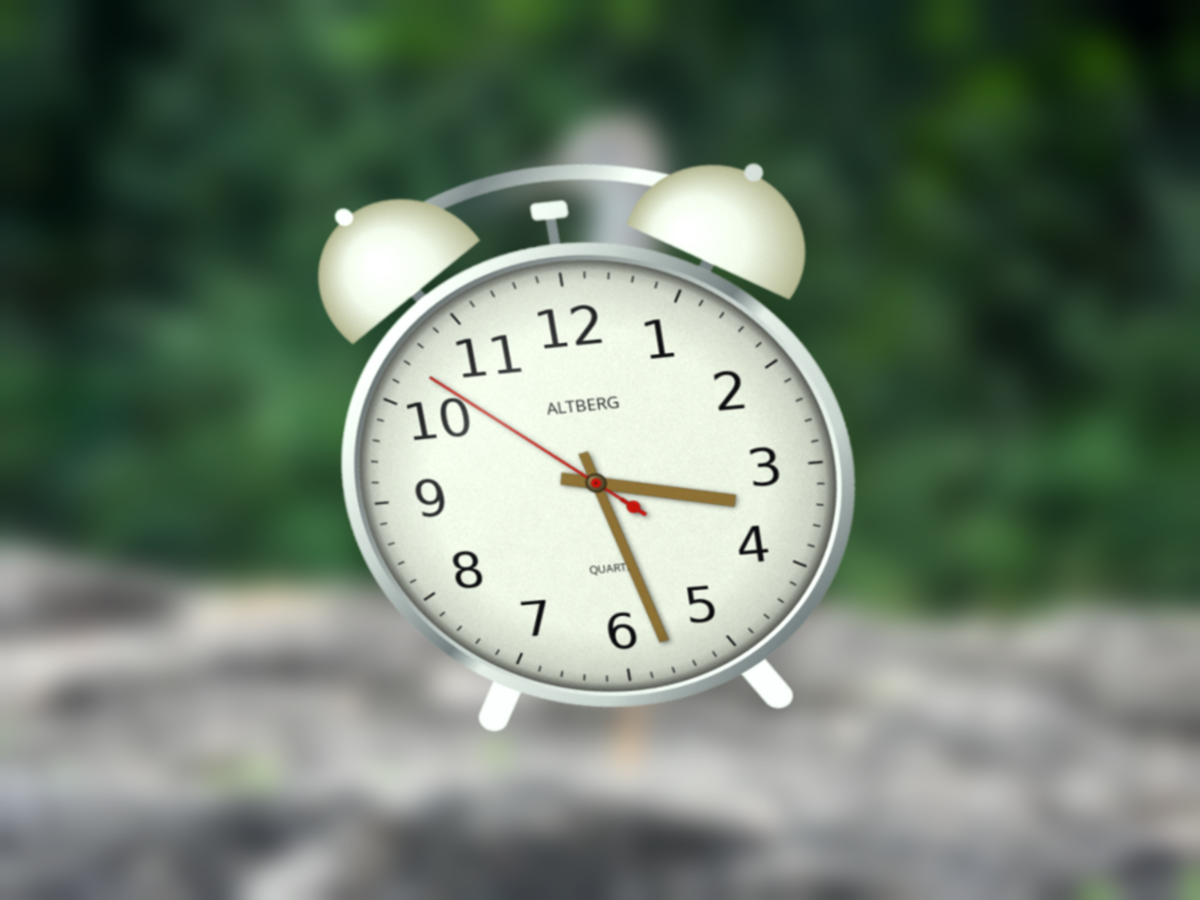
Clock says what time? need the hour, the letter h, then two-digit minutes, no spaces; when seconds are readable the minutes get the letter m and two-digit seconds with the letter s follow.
3h27m52s
